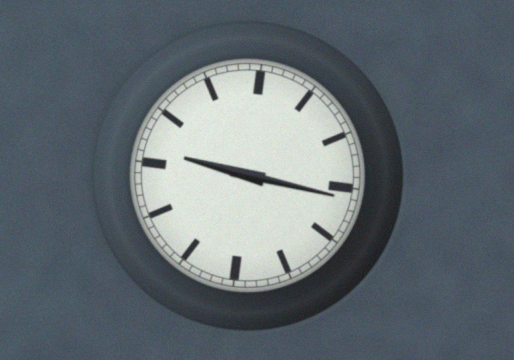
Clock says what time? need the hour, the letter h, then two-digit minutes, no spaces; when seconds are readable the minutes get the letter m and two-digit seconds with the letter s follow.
9h16
